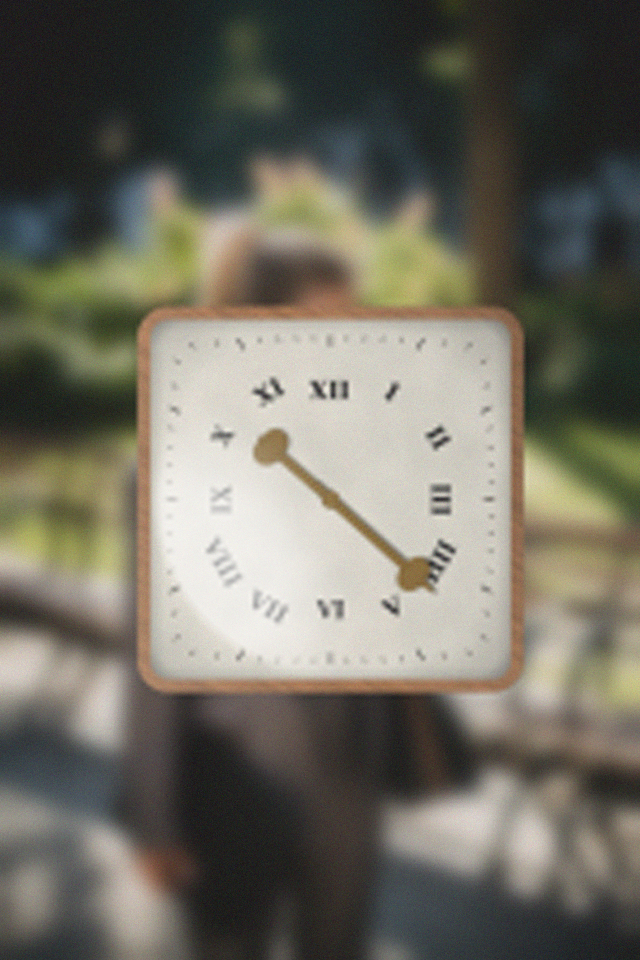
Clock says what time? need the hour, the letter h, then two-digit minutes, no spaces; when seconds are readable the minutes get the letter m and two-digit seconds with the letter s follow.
10h22
